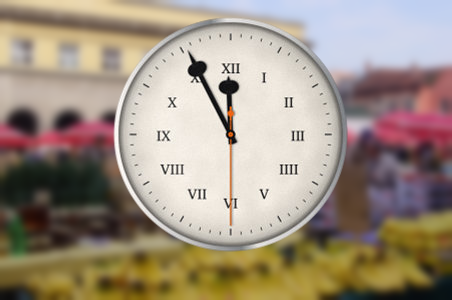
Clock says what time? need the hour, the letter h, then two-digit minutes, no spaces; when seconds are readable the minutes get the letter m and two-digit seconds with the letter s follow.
11h55m30s
